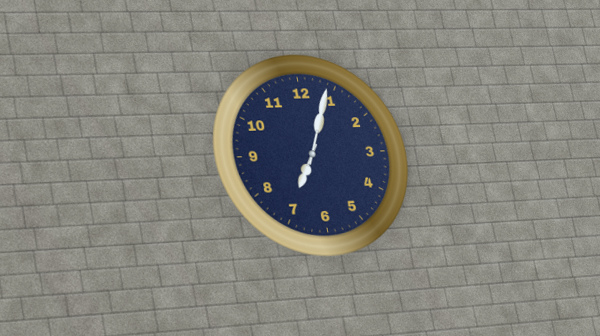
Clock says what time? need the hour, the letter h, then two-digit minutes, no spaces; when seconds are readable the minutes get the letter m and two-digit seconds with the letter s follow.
7h04
